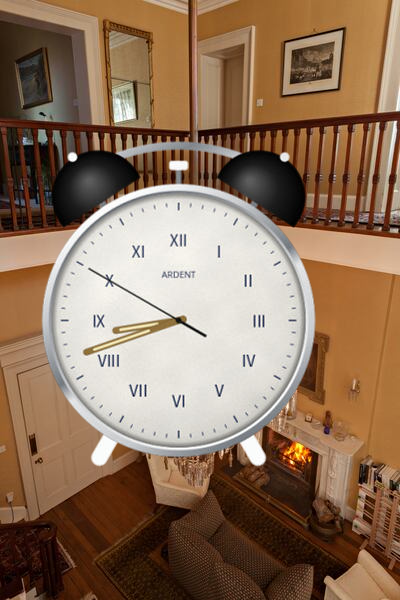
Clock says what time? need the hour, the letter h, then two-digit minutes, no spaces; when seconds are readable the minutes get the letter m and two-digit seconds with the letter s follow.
8h41m50s
